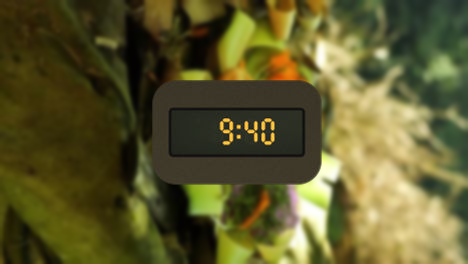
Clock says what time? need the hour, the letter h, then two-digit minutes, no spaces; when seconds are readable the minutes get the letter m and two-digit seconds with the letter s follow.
9h40
